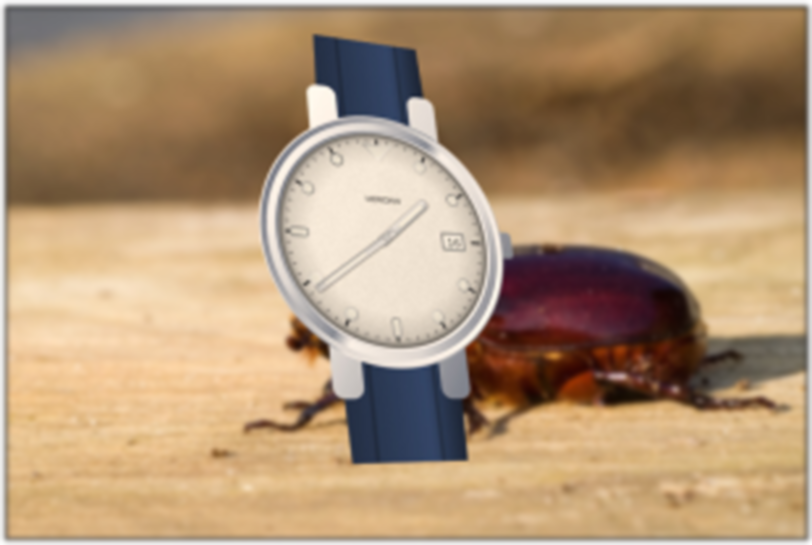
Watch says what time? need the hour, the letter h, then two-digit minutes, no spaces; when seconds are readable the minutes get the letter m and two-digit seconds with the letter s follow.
1h39
